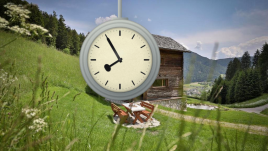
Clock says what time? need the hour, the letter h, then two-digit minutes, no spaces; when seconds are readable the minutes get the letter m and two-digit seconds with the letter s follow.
7h55
